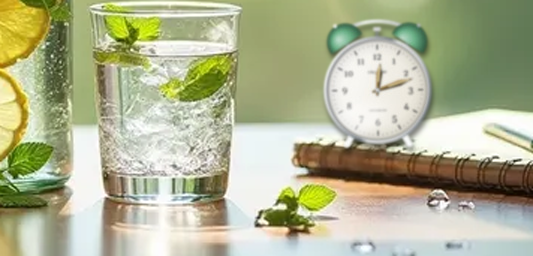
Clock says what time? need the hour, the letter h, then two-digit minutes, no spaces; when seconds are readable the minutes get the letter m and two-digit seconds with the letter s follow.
12h12
